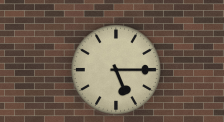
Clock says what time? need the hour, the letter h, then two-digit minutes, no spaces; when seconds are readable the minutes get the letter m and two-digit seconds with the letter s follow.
5h15
